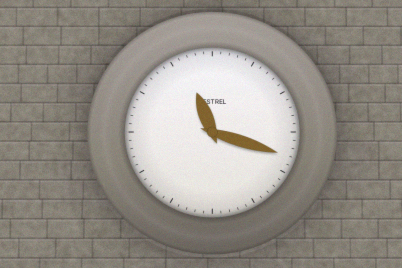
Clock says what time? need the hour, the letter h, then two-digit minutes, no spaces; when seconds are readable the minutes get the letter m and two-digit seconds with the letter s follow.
11h18
